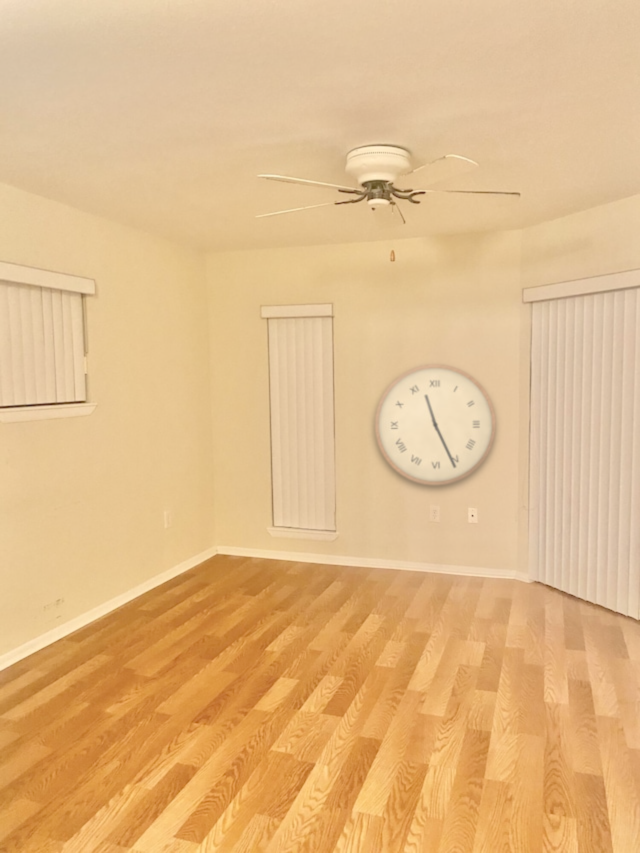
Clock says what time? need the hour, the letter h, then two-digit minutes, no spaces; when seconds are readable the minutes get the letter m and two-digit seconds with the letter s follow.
11h26
